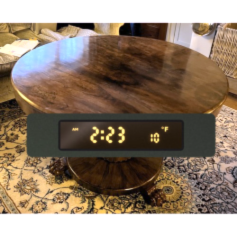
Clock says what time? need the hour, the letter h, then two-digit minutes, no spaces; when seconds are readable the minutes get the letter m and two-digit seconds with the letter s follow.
2h23
